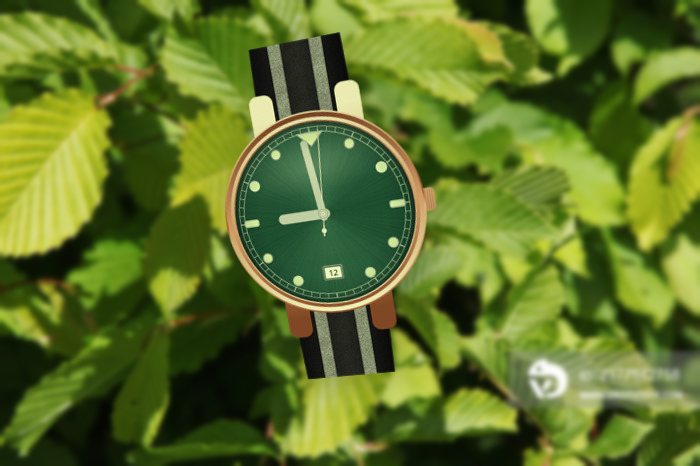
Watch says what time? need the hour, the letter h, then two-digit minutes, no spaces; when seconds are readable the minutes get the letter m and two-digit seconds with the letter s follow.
8h59m01s
